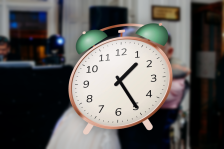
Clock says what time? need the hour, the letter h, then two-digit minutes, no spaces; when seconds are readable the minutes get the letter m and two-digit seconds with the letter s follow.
1h25
